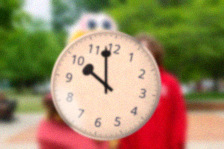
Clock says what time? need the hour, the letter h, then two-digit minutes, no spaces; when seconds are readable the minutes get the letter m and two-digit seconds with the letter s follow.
9h58
